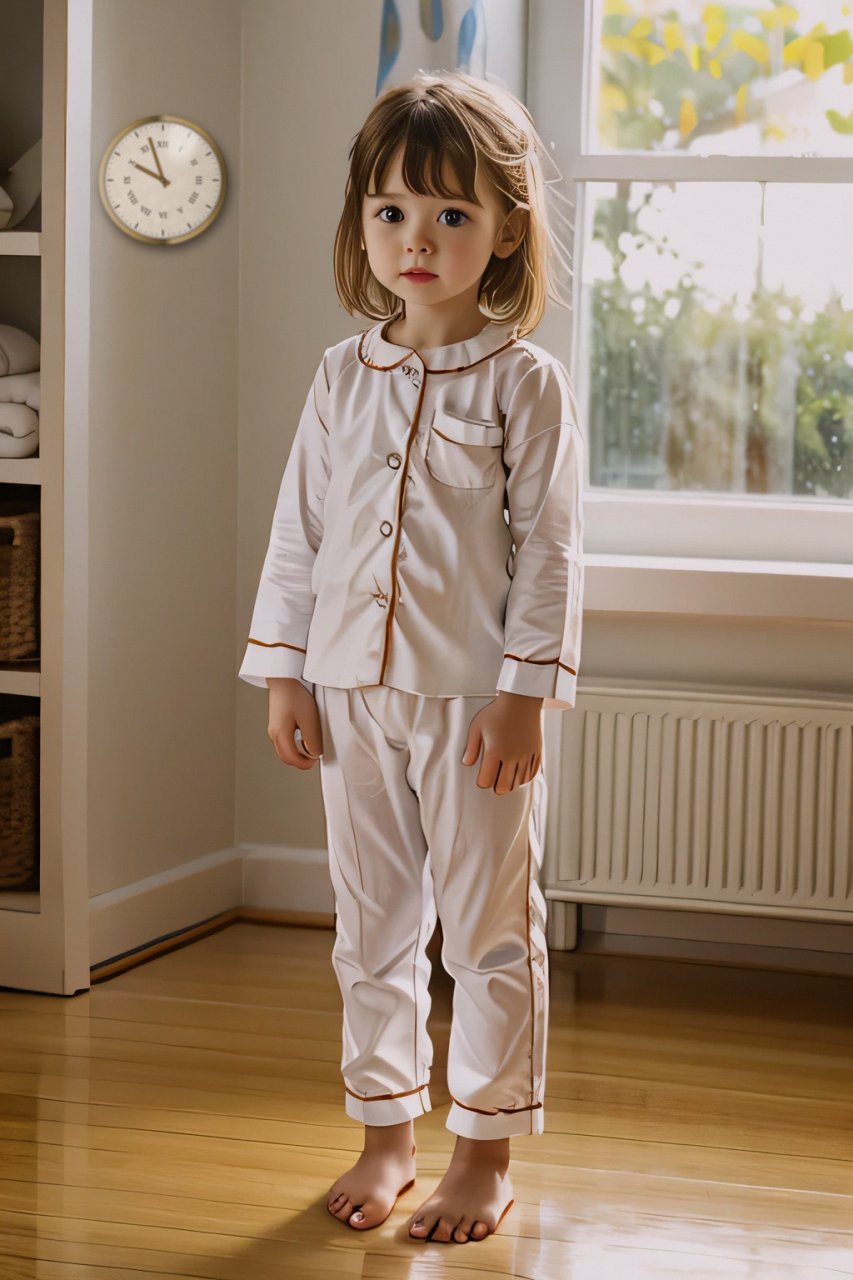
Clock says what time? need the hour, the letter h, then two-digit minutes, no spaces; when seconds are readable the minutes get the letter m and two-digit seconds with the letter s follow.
9h57
